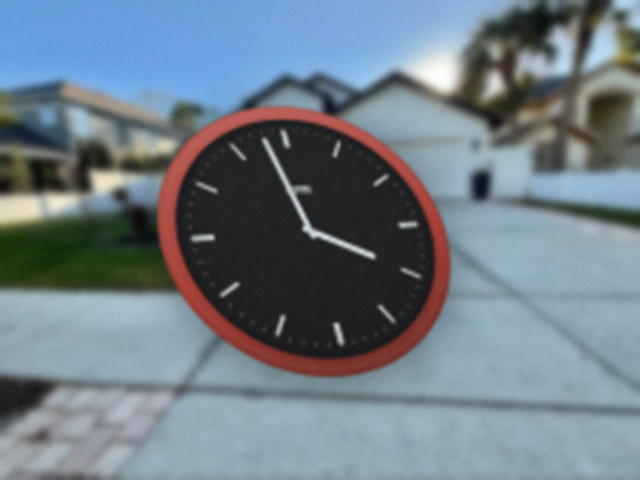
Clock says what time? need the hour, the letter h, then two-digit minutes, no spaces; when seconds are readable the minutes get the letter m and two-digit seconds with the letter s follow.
3h58
